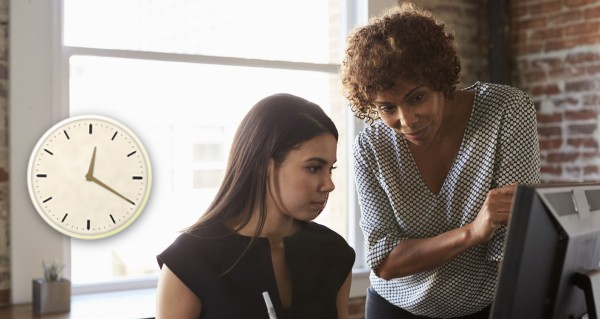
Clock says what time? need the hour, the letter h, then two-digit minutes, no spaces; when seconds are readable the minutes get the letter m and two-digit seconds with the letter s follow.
12h20
